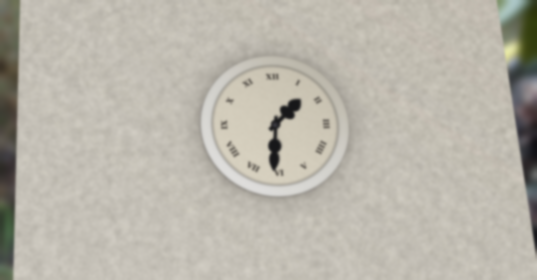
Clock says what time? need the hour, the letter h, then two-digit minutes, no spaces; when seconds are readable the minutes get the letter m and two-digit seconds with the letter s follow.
1h31
